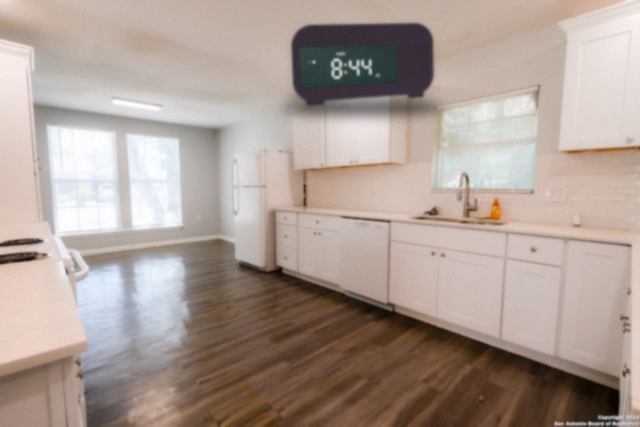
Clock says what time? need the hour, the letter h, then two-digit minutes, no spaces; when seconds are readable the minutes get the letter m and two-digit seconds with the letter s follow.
8h44
